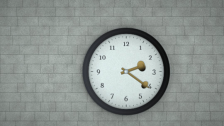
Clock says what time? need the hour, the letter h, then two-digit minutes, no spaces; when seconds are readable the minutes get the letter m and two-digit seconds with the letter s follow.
2h21
